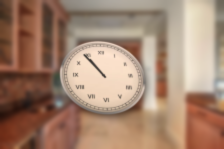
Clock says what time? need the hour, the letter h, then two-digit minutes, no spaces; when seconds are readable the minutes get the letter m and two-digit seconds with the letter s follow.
10h54
